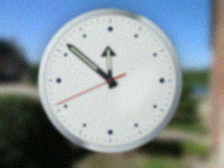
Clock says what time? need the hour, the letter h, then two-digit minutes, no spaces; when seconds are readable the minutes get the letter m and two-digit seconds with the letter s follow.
11h51m41s
